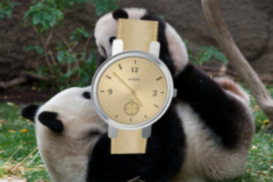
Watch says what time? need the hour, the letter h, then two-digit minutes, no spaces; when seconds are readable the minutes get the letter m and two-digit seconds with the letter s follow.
4h52
